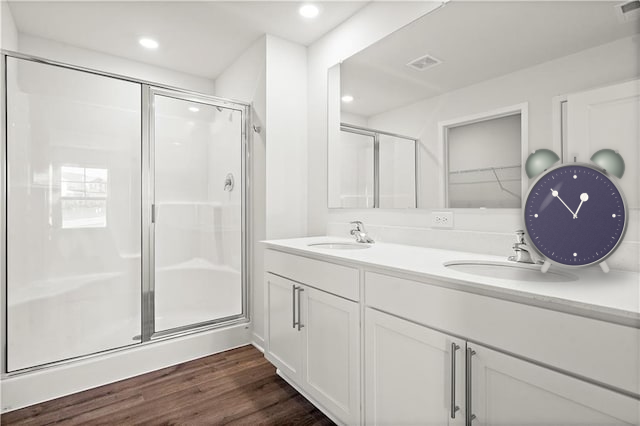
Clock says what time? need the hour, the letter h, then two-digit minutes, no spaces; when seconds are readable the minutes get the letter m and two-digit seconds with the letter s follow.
12h53
